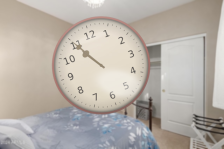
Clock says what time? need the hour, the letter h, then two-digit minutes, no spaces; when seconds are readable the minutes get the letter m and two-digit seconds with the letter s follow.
10h55
